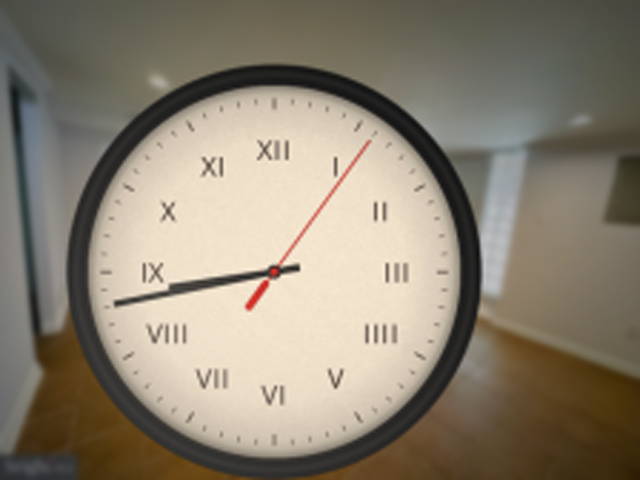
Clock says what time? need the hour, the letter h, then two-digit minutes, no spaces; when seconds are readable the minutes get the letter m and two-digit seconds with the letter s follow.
8h43m06s
